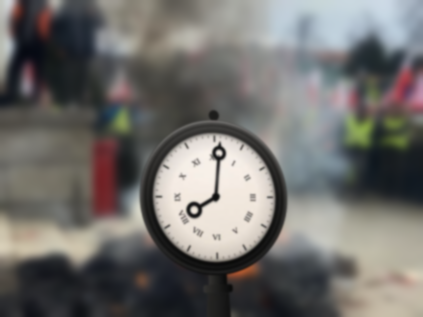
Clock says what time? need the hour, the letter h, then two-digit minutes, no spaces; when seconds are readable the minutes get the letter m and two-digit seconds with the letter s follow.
8h01
